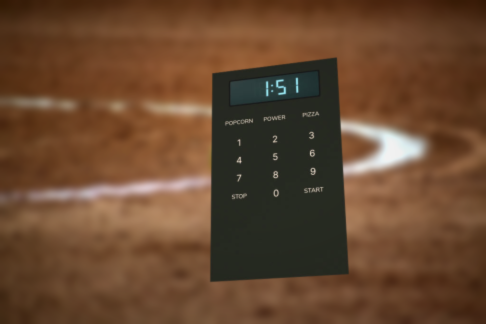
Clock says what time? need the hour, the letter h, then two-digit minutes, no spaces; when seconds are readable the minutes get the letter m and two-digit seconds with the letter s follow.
1h51
